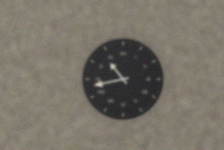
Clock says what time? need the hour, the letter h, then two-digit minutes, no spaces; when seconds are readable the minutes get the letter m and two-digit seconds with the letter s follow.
10h43
